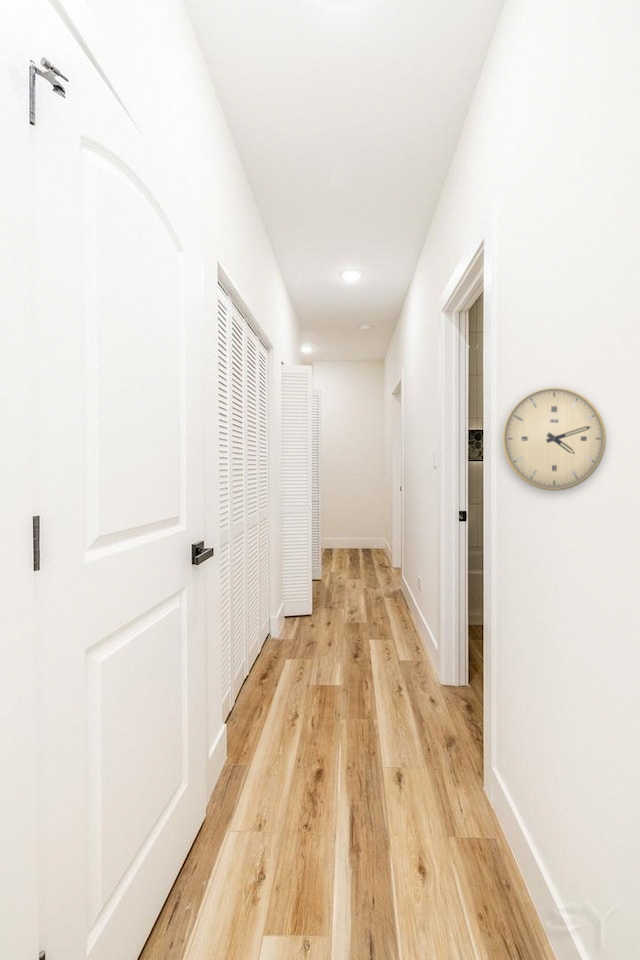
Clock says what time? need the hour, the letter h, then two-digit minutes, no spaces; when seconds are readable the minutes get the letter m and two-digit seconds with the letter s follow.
4h12
